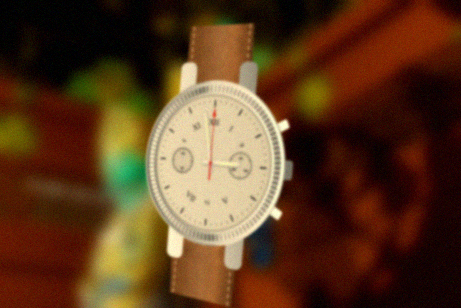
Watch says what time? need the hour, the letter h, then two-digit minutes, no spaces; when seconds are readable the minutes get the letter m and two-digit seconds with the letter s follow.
2h58
